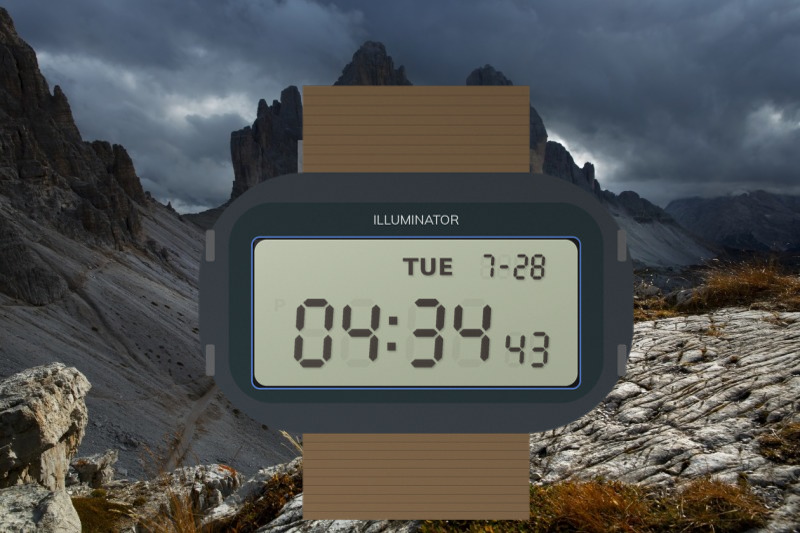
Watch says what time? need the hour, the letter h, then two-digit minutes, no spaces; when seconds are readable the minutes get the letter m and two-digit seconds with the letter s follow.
4h34m43s
